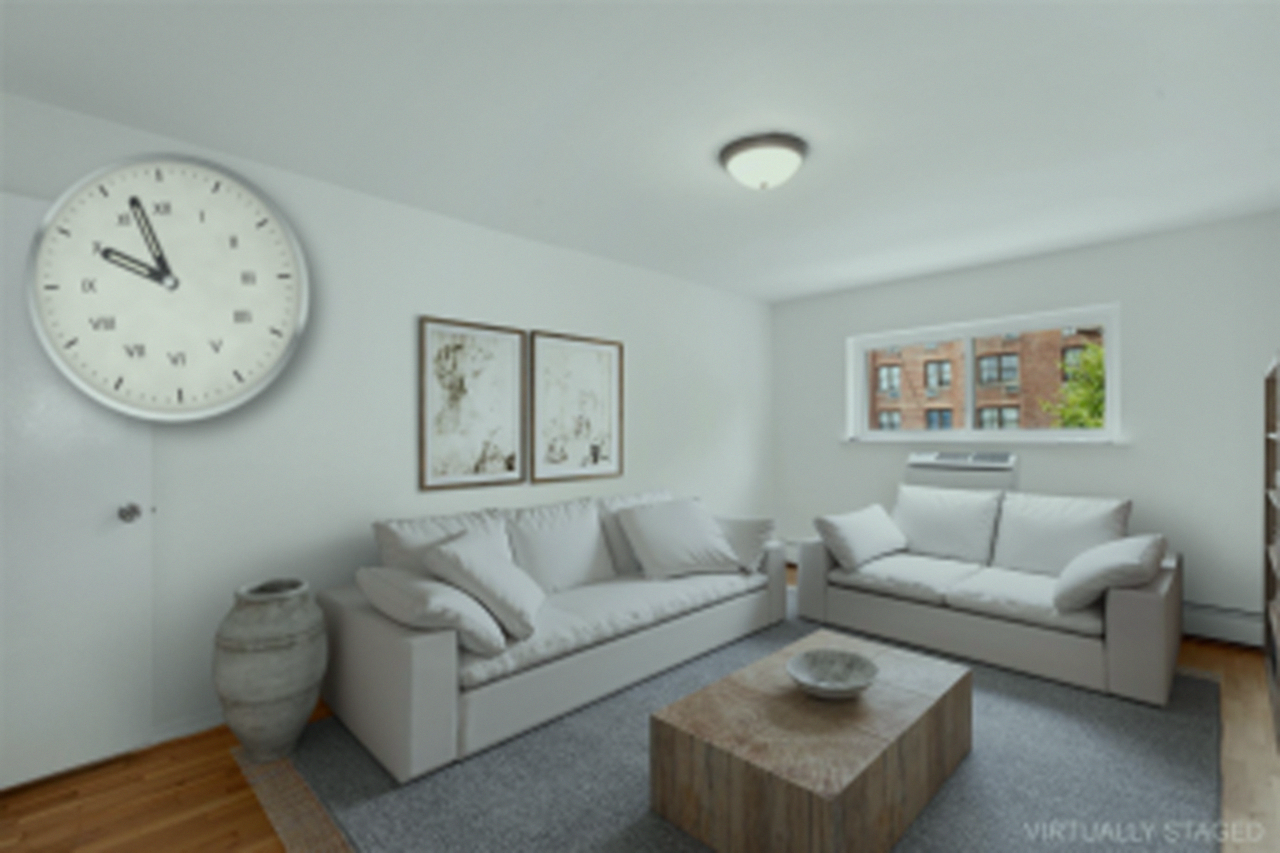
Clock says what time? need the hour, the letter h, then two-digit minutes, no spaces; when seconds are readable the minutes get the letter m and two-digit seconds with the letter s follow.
9h57
